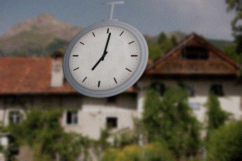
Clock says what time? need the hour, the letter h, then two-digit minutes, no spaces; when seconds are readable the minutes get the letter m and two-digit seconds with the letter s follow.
7h01
